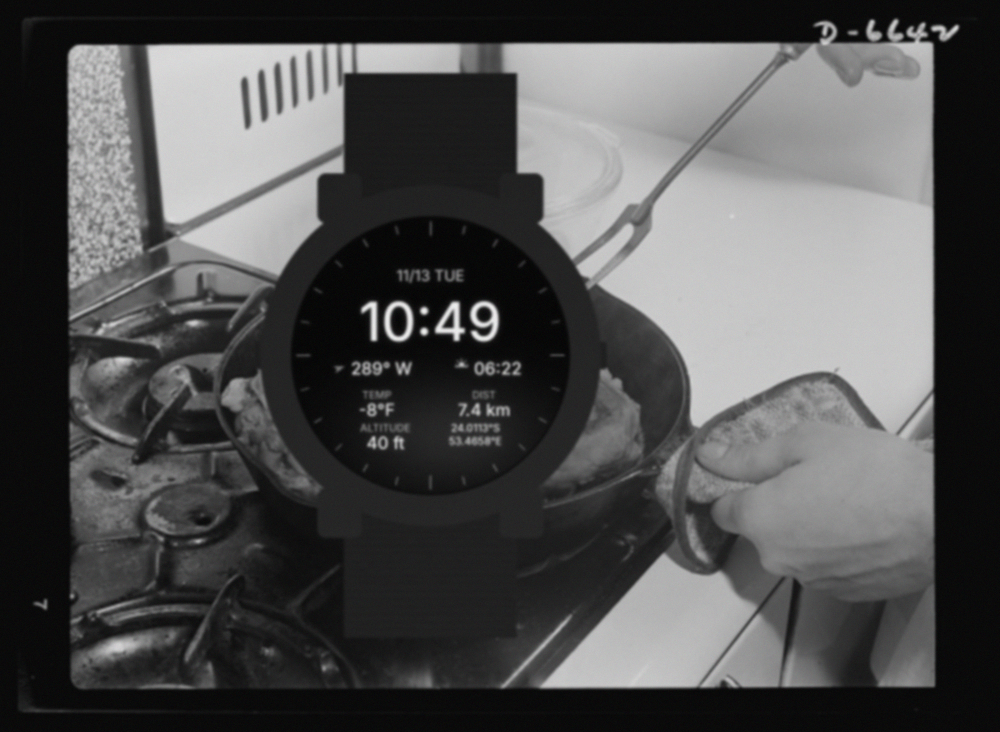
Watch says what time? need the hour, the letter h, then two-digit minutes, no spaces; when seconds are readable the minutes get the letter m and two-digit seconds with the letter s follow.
10h49
